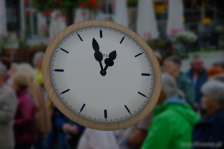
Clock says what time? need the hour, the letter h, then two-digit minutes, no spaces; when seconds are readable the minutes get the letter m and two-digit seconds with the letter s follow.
12h58
